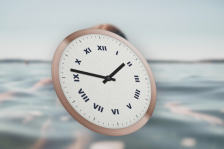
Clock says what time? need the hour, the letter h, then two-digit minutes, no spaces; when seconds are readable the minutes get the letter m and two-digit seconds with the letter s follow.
1h47
